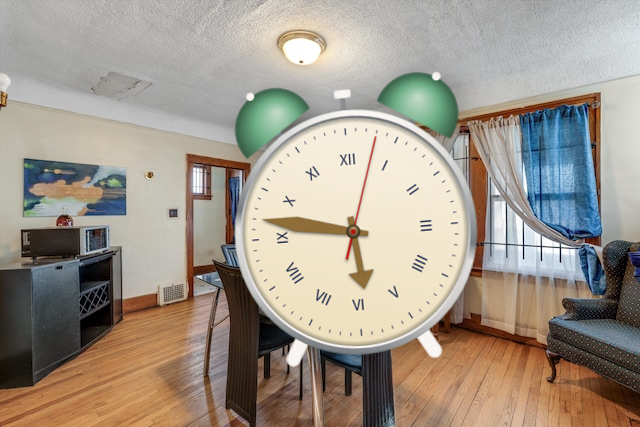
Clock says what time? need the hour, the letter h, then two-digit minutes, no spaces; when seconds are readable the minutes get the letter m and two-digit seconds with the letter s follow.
5h47m03s
